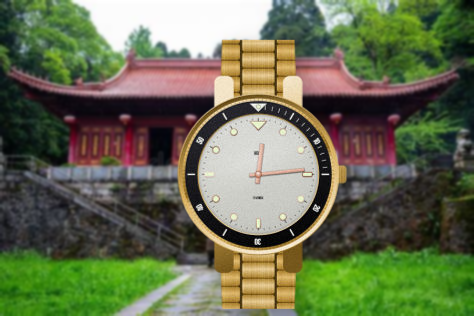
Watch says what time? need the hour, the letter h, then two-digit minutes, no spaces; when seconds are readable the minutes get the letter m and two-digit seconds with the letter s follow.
12h14
